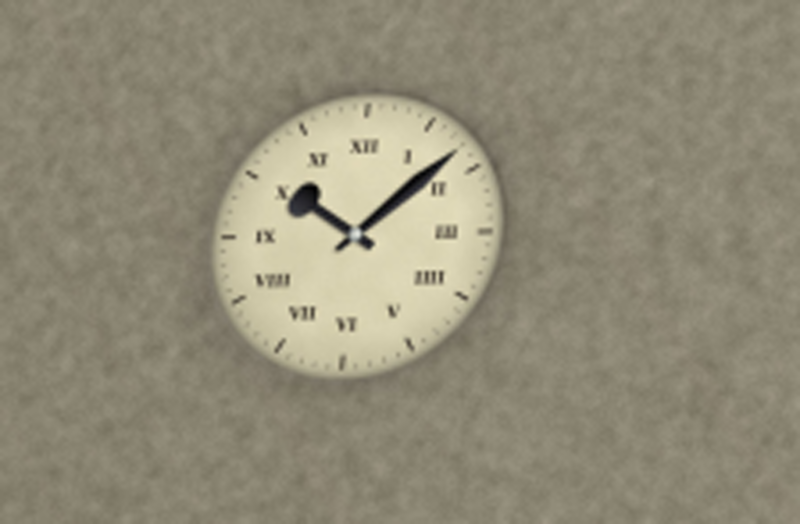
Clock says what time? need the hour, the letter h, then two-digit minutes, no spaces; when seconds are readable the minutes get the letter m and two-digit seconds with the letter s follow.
10h08
